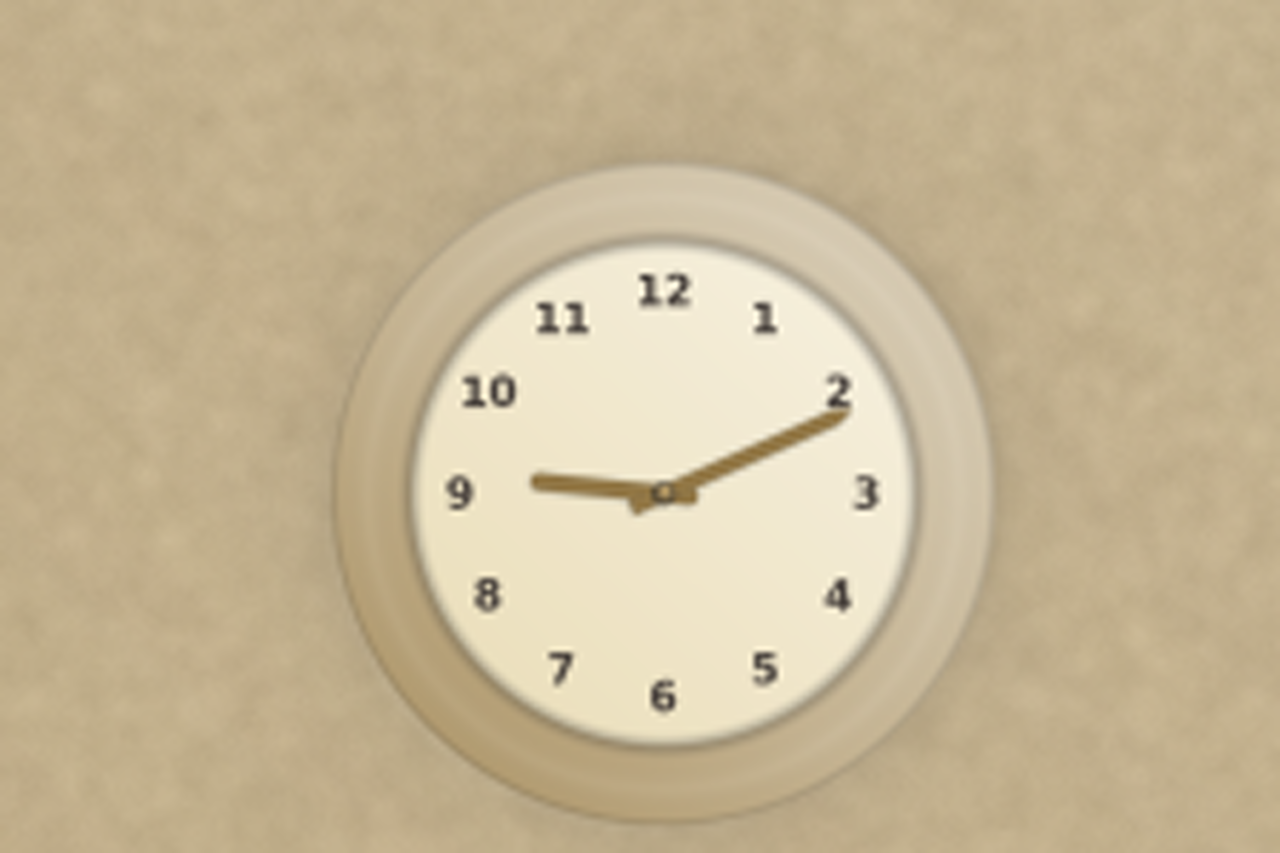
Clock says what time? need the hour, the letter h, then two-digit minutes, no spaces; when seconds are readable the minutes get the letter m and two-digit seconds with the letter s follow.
9h11
